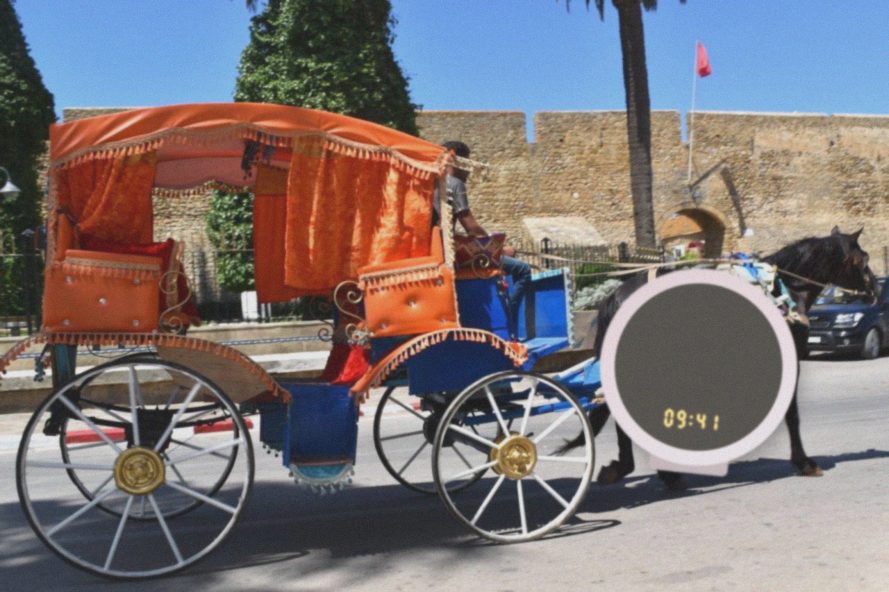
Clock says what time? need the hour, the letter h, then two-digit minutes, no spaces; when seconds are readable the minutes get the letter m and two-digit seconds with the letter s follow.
9h41
